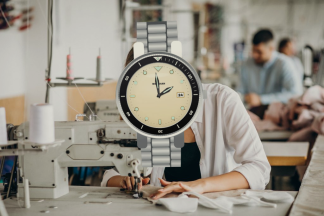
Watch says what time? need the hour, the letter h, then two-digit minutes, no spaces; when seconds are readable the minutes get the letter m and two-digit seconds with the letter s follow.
1h59
